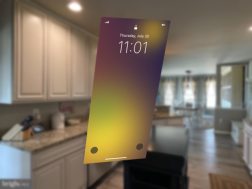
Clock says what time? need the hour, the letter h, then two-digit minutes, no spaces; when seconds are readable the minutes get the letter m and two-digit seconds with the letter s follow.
11h01
